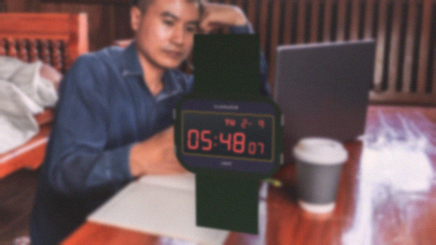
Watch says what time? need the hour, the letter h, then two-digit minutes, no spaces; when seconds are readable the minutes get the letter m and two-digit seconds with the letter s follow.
5h48
